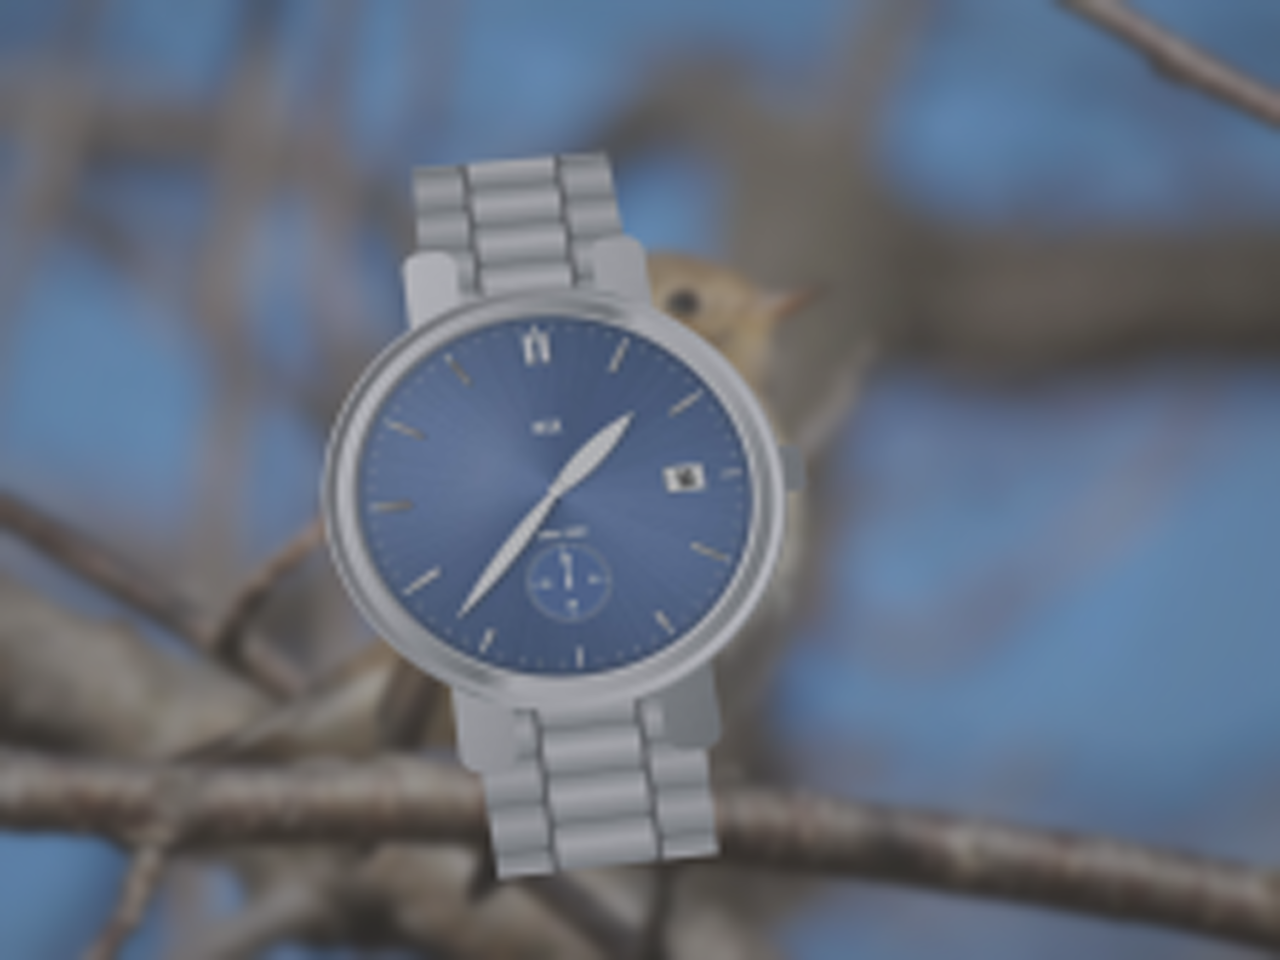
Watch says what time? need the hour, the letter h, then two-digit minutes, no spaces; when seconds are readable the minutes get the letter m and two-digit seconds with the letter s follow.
1h37
